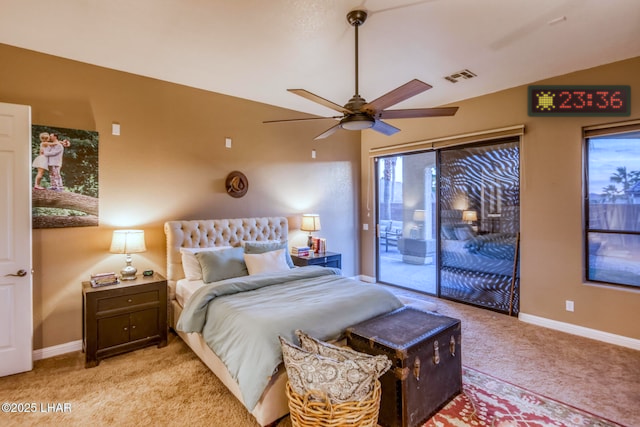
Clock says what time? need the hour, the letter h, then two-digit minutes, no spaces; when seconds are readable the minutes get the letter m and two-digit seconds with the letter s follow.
23h36
